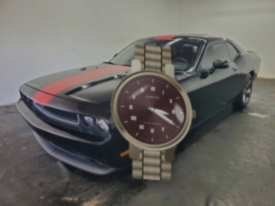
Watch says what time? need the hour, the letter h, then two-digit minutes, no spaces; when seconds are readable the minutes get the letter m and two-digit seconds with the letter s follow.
3h20
